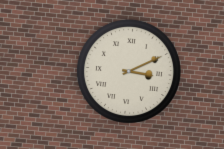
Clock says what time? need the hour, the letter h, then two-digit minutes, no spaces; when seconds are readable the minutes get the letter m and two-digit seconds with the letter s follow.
3h10
